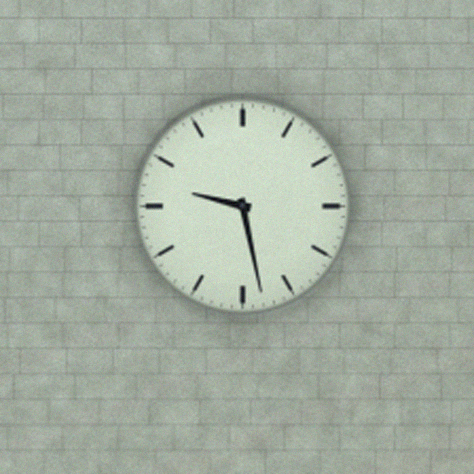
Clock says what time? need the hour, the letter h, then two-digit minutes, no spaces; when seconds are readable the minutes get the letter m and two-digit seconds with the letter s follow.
9h28
